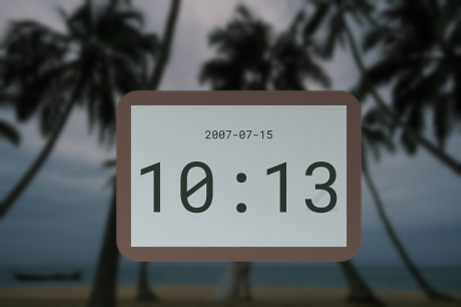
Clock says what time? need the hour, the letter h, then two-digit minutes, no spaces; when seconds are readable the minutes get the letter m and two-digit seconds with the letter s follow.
10h13
